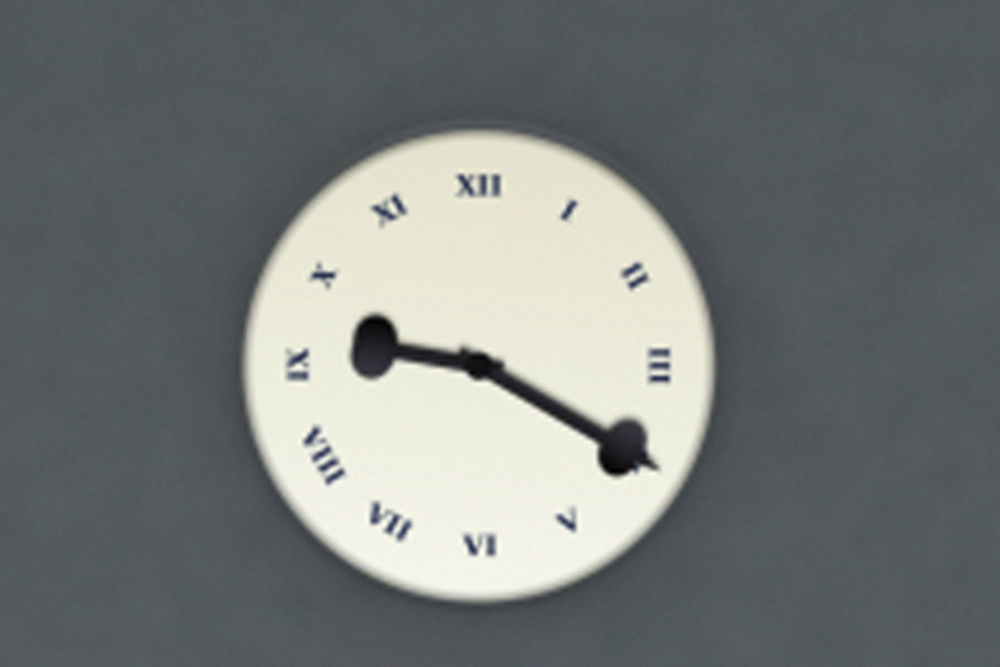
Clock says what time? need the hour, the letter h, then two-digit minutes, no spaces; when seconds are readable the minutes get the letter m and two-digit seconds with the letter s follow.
9h20
